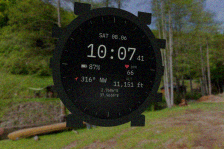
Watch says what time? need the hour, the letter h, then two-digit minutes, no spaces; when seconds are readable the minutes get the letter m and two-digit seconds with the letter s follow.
10h07m41s
